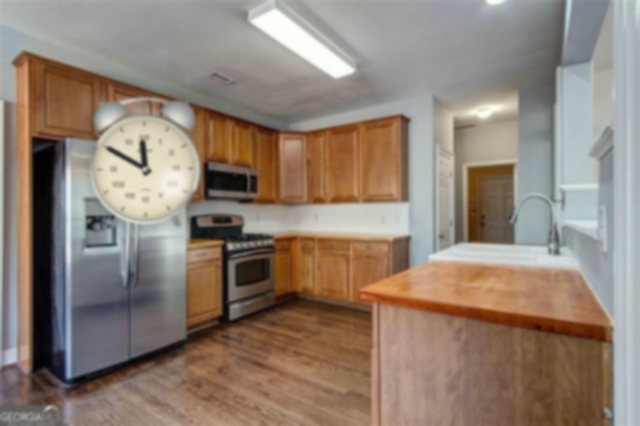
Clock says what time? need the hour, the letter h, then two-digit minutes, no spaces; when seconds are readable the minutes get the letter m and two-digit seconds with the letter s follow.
11h50
